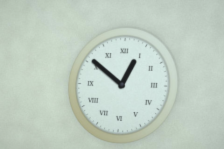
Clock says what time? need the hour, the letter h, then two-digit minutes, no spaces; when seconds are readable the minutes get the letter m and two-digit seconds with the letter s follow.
12h51
